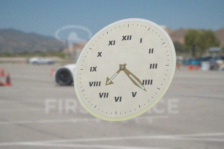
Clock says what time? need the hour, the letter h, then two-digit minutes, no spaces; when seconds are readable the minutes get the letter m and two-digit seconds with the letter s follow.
7h22
